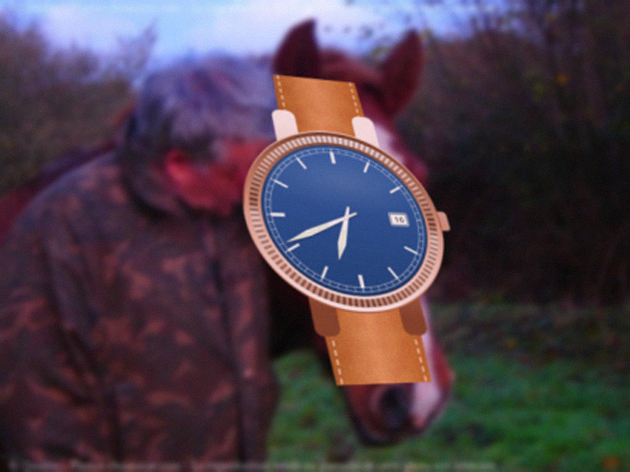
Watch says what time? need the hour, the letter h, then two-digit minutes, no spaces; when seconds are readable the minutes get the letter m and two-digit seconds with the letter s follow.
6h41
